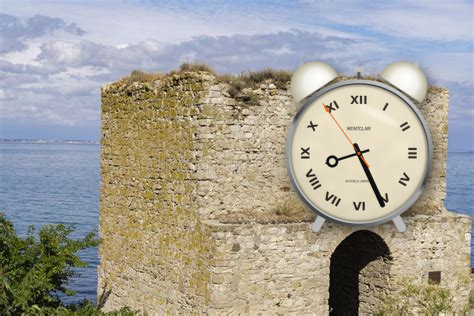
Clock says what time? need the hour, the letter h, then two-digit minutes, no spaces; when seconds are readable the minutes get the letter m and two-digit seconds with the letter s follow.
8h25m54s
